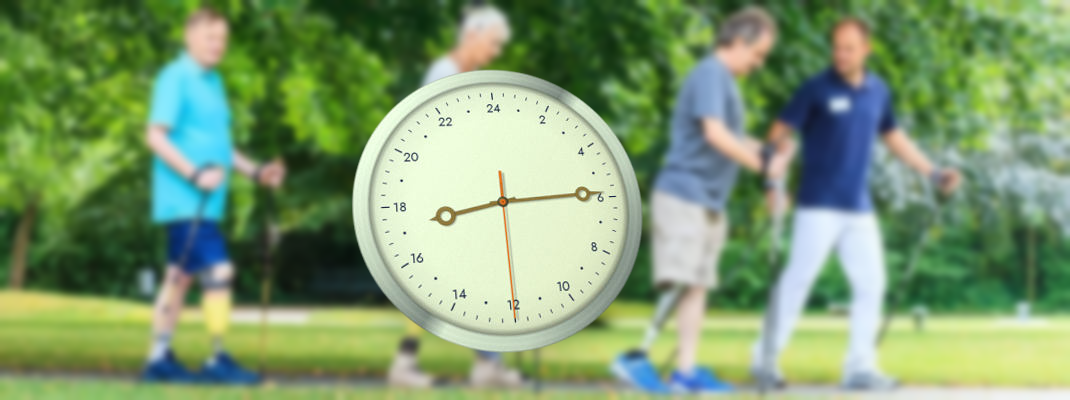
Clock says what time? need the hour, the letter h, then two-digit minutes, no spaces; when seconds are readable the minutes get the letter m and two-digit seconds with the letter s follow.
17h14m30s
